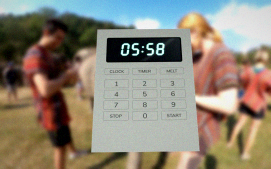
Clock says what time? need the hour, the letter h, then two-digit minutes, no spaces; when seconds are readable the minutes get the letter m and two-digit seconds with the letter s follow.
5h58
